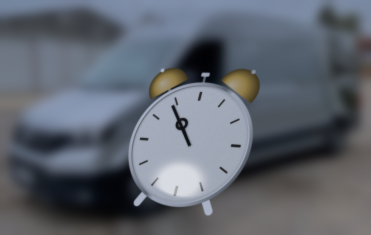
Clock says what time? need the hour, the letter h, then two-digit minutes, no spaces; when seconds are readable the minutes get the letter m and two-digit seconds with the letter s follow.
10h54
